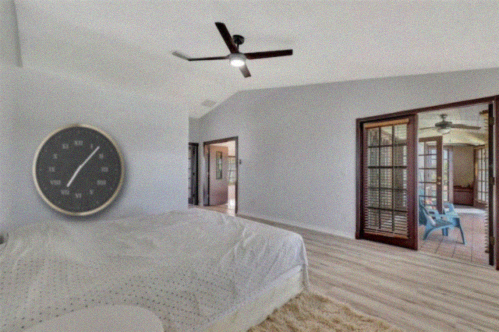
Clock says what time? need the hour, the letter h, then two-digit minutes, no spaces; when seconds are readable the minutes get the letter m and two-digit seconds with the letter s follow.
7h07
